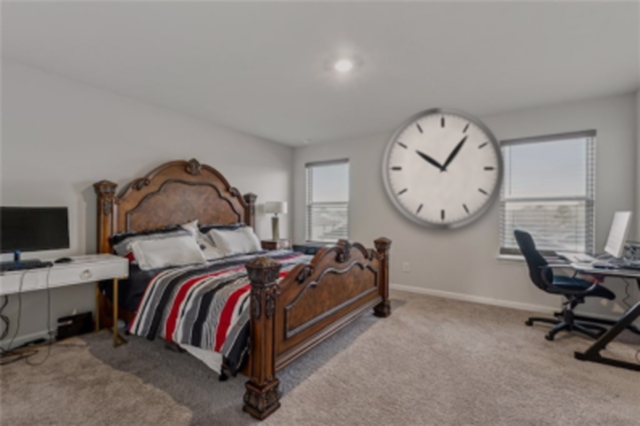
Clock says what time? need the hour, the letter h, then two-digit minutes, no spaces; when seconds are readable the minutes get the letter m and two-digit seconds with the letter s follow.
10h06
